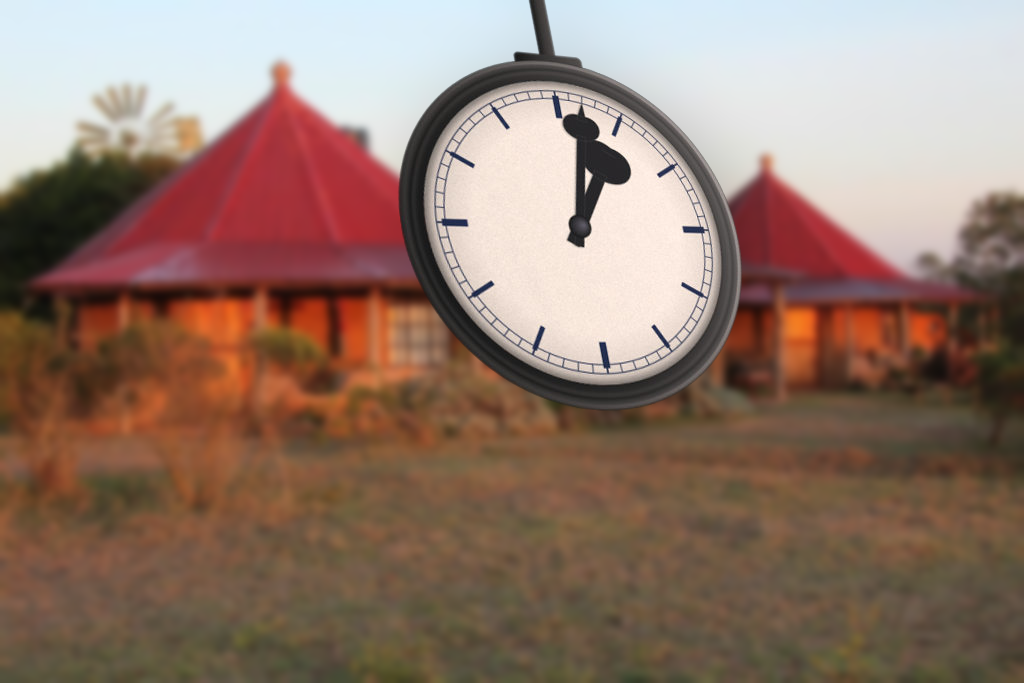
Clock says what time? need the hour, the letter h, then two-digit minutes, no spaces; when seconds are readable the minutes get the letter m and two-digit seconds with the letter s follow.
1h02
